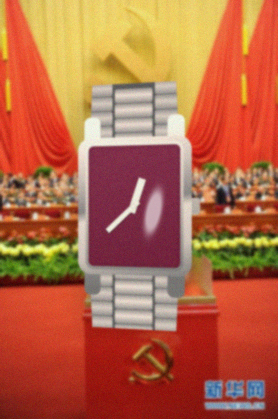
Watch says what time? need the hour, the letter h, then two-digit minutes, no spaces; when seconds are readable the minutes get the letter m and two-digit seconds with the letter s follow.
12h38
